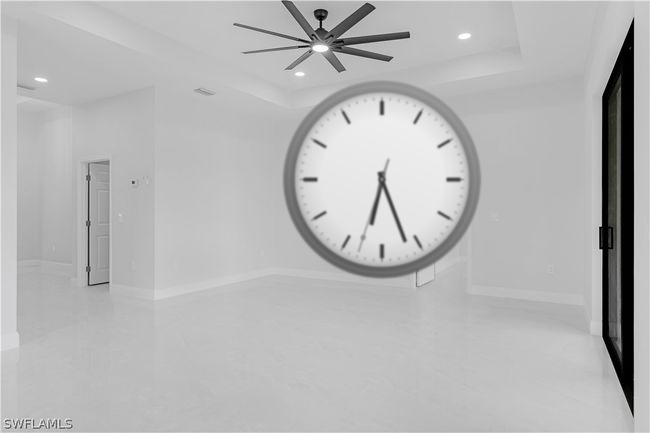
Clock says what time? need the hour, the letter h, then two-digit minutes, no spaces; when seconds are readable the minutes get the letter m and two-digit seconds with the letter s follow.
6h26m33s
